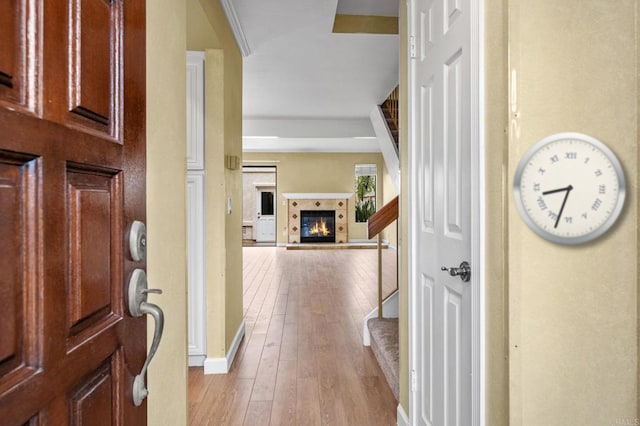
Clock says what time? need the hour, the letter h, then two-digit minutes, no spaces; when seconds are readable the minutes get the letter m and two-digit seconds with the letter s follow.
8h33
